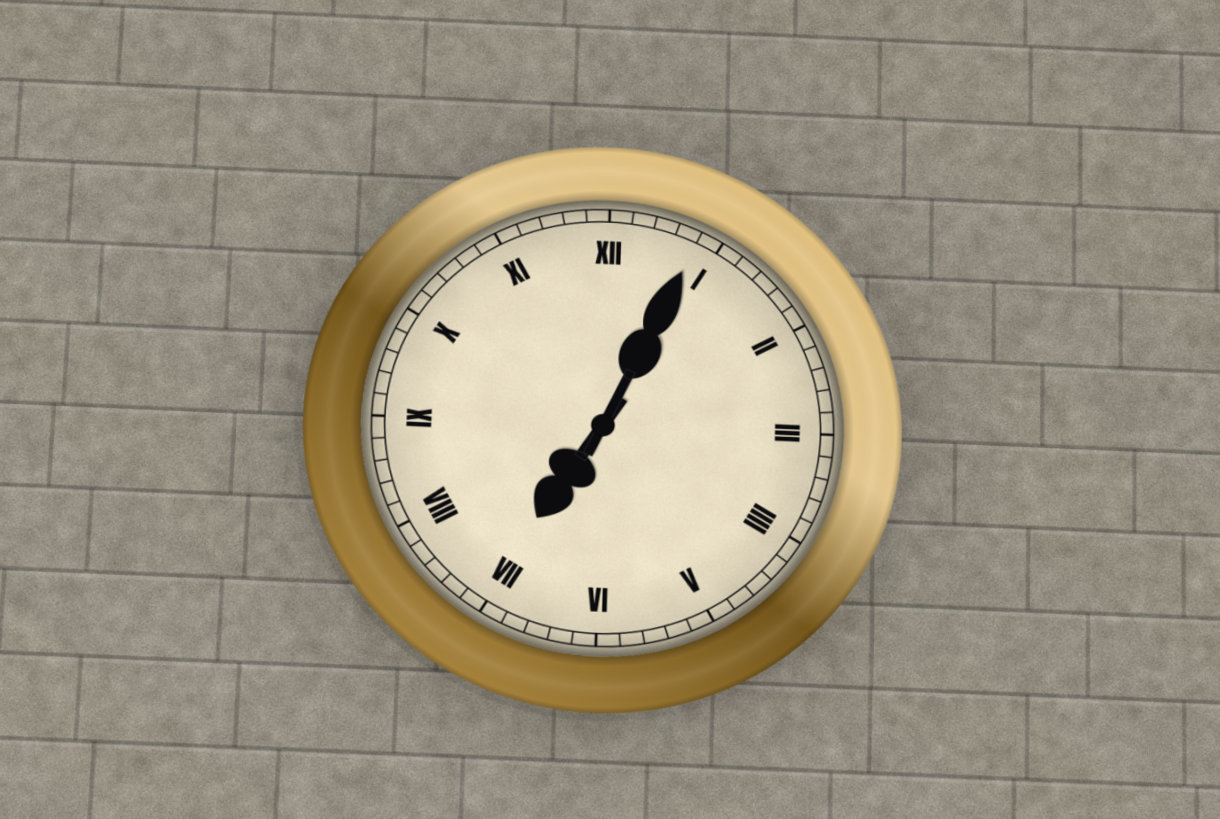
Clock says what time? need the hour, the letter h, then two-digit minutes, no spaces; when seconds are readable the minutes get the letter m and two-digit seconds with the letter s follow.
7h04
